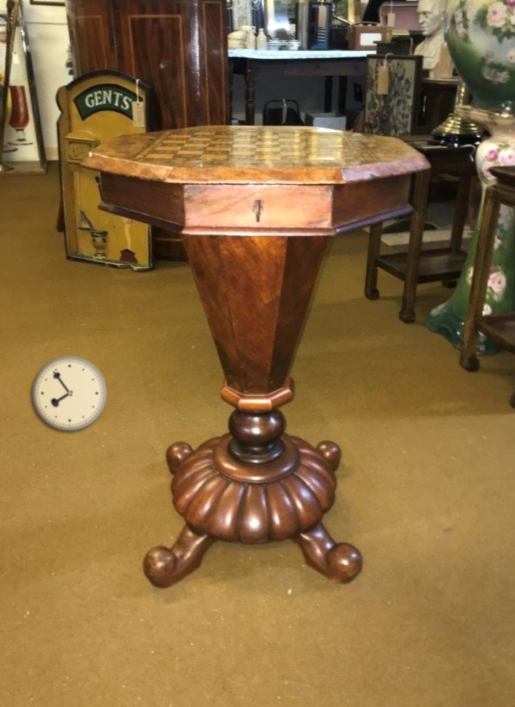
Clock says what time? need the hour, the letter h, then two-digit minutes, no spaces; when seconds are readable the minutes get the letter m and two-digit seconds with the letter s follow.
7h54
